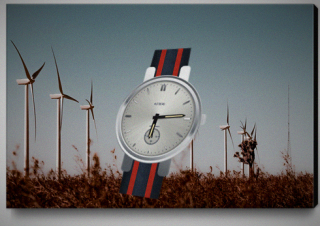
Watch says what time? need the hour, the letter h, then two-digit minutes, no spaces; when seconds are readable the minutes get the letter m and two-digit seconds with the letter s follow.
6h14
